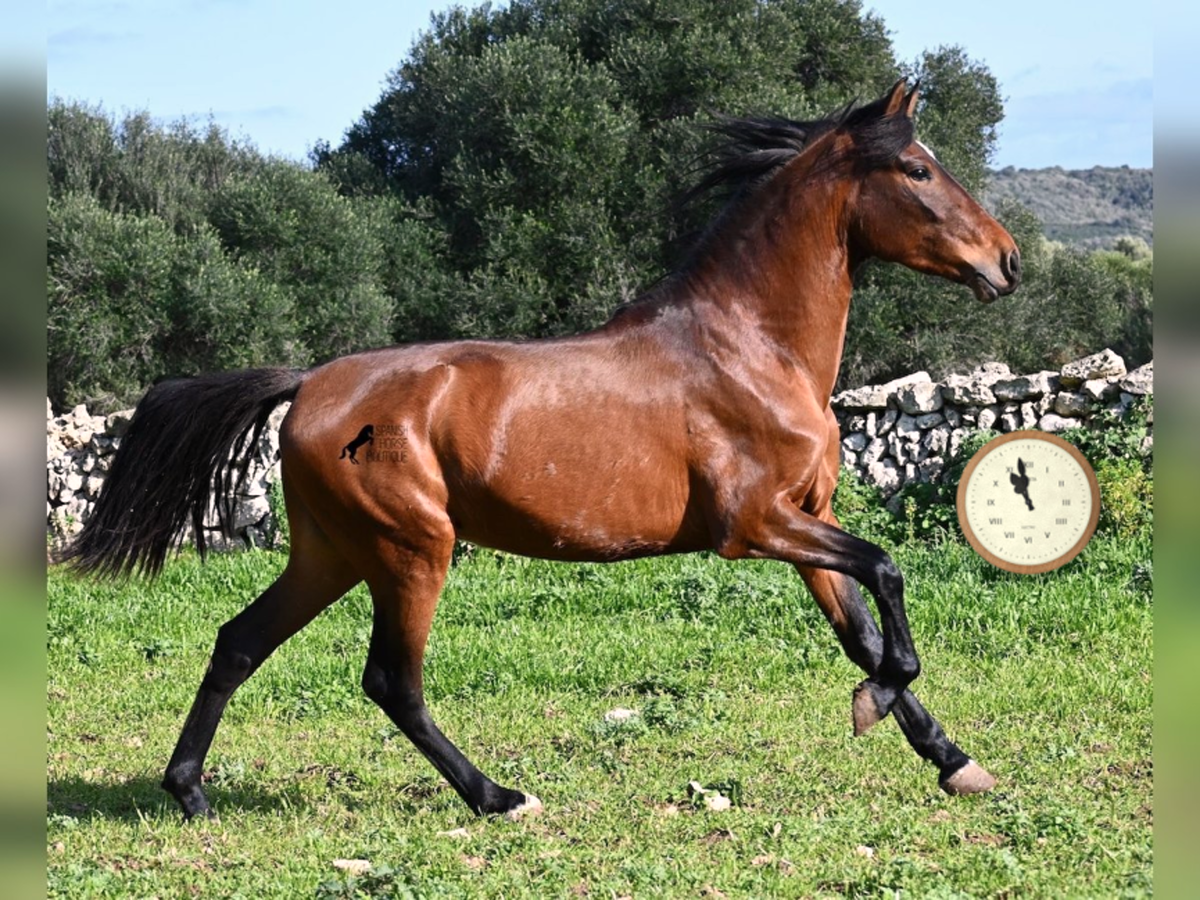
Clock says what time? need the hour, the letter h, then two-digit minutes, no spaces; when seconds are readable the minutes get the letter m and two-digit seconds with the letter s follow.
10h58
